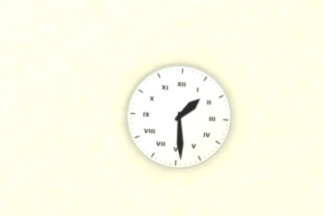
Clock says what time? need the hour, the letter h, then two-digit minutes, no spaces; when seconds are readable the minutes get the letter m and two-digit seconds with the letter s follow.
1h29
